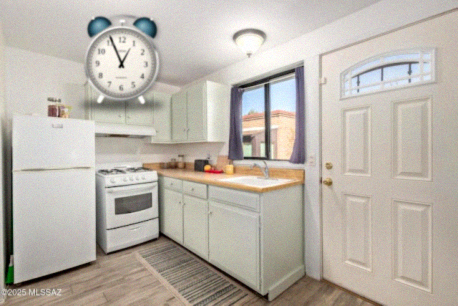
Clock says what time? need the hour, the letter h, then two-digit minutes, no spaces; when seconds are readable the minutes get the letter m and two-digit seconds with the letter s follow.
12h56
